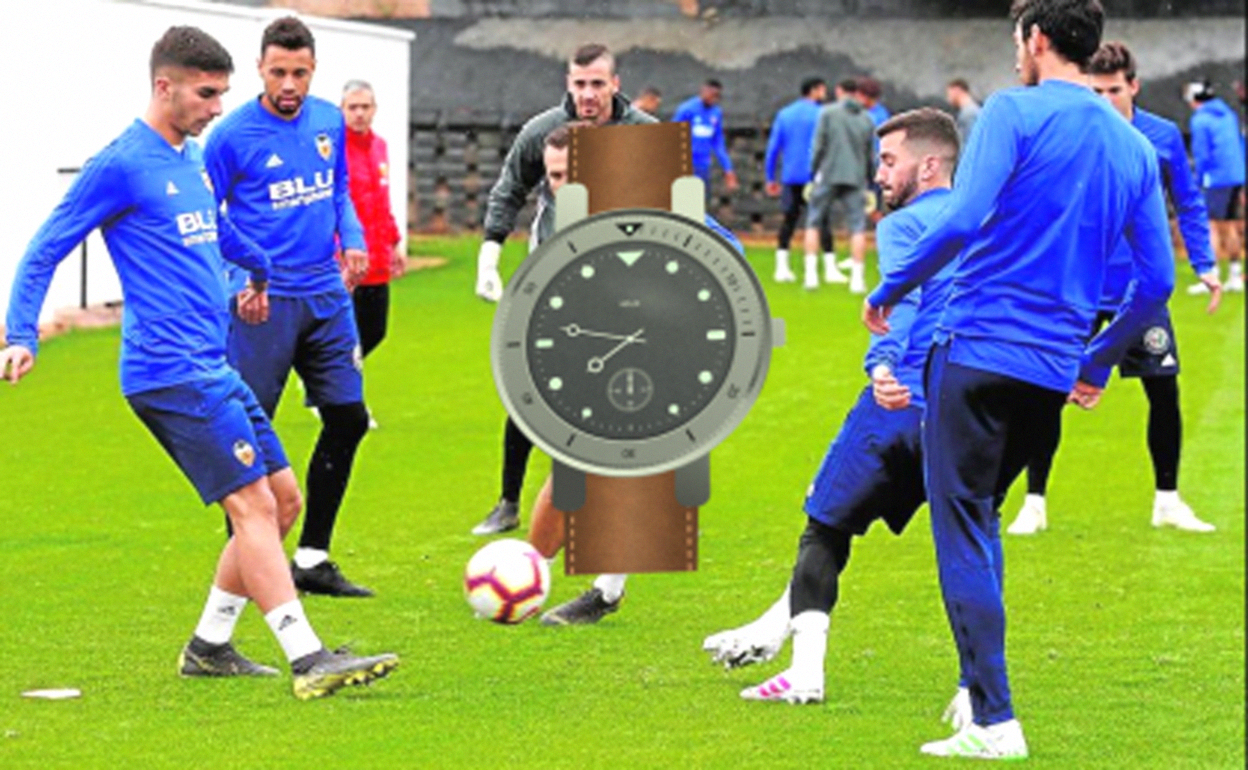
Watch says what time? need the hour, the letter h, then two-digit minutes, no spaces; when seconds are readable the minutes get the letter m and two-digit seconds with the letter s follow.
7h47
